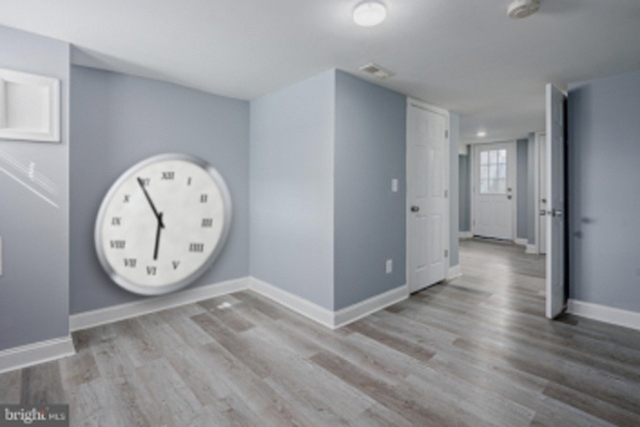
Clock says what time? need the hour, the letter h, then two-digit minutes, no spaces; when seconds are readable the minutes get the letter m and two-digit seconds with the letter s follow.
5h54
